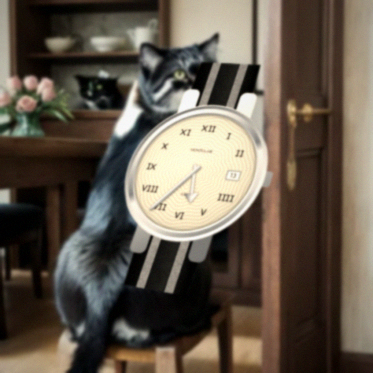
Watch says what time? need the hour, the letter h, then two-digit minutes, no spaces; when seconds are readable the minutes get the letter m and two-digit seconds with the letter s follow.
5h36
